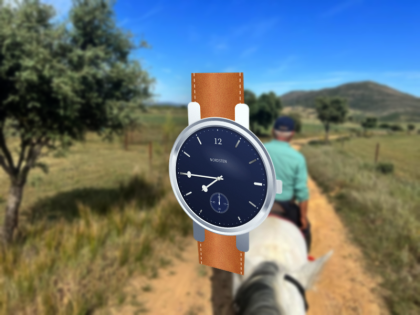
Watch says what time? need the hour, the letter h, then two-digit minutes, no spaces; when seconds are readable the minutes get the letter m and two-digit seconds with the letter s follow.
7h45
